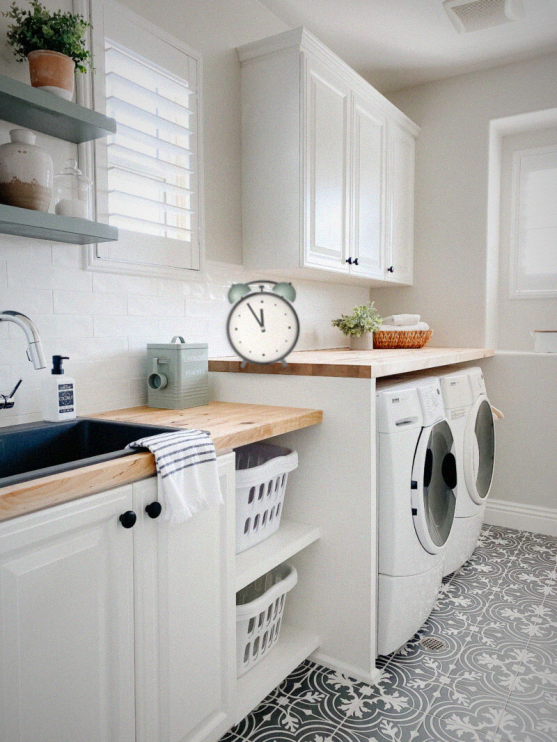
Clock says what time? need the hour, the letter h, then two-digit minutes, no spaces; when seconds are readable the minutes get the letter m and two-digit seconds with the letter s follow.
11h55
